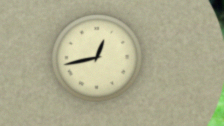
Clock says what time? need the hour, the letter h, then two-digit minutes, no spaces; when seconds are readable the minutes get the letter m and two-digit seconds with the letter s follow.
12h43
